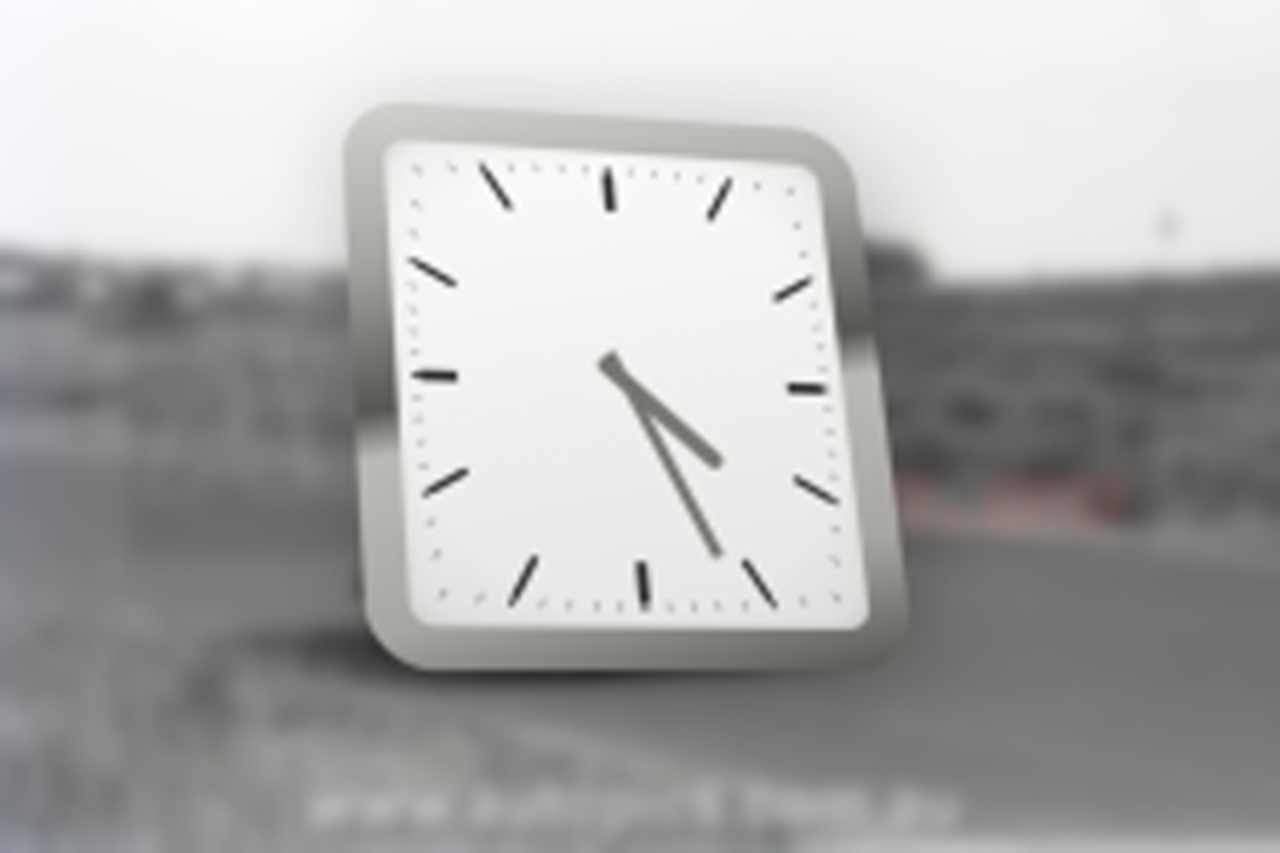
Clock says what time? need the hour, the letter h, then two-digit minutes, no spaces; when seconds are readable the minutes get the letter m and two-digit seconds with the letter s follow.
4h26
